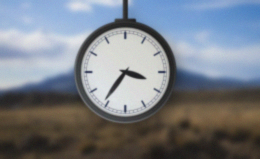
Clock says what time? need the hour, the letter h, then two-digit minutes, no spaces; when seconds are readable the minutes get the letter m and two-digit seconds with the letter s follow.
3h36
